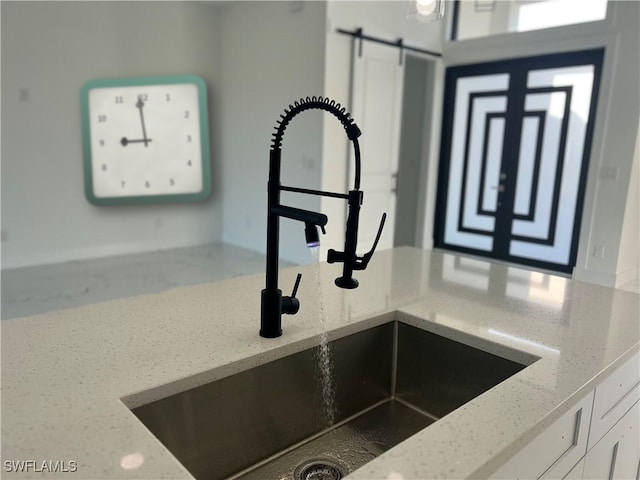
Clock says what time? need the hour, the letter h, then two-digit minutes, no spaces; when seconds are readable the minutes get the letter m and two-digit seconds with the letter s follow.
8h59
